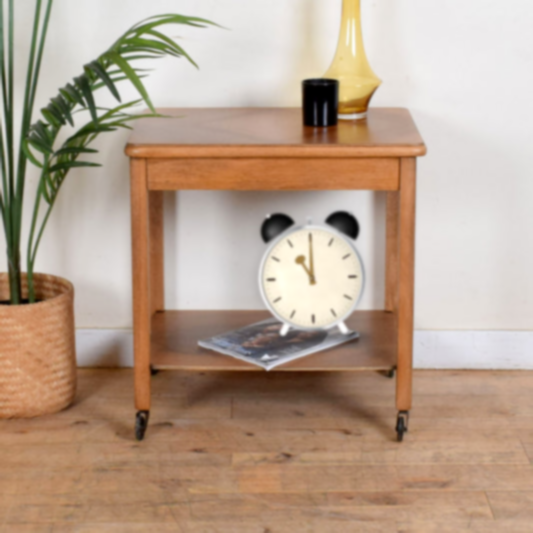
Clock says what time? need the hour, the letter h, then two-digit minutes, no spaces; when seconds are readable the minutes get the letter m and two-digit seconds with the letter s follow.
11h00
